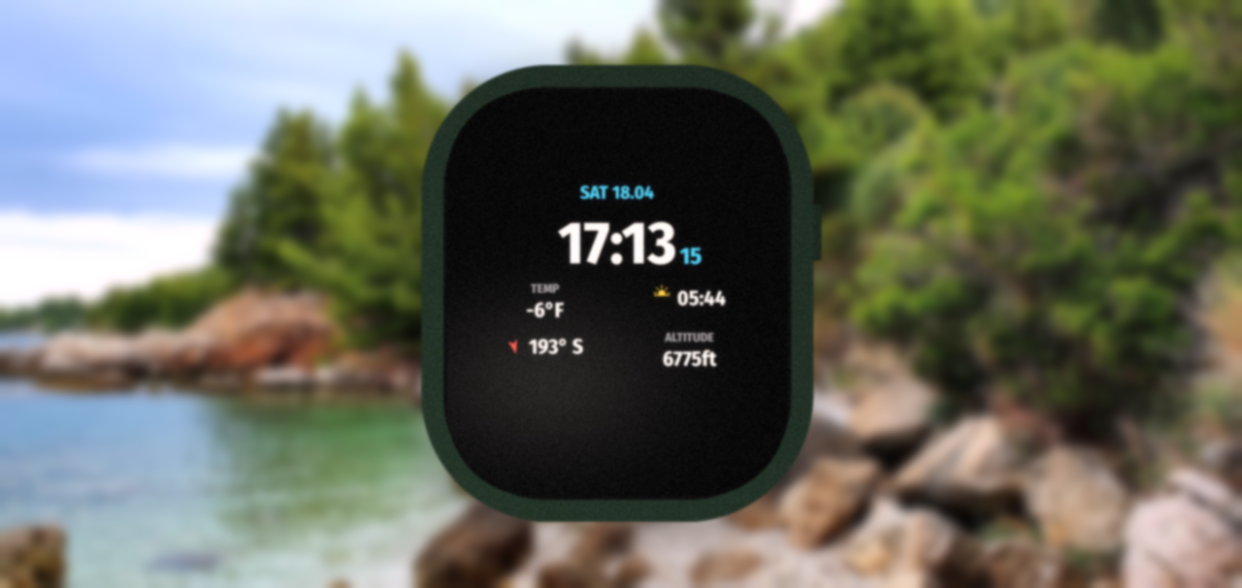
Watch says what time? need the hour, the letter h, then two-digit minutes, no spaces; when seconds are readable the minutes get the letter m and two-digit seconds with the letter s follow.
17h13m15s
